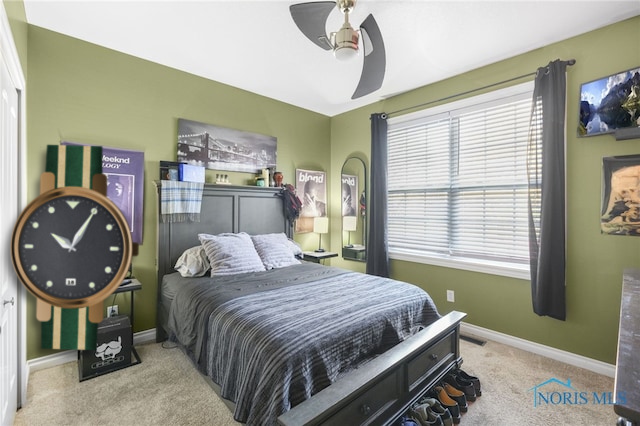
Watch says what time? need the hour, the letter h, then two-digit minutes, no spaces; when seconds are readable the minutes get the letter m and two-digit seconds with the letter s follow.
10h05
